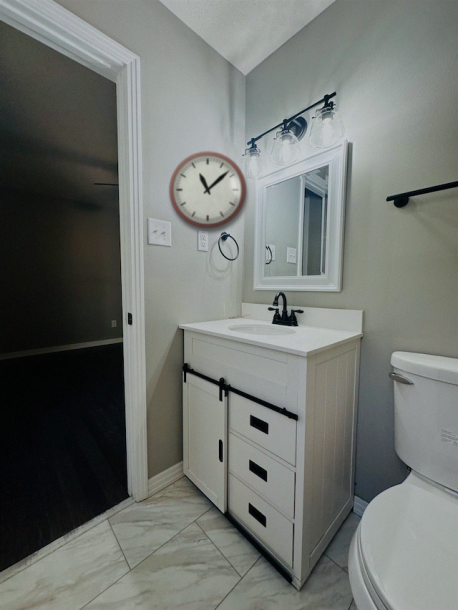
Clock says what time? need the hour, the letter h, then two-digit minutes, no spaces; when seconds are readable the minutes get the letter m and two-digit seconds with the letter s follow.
11h08
